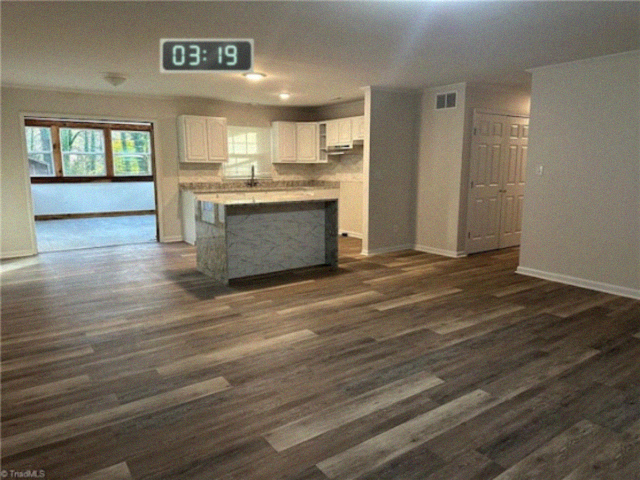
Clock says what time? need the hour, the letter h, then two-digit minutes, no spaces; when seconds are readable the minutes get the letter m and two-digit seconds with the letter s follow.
3h19
